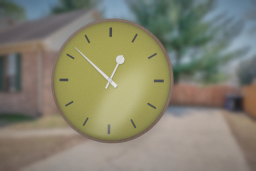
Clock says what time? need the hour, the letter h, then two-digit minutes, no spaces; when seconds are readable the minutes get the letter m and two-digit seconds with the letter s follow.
12h52
